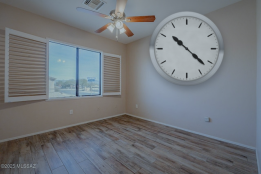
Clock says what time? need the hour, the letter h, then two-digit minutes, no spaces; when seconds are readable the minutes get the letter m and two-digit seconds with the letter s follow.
10h22
